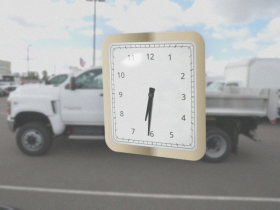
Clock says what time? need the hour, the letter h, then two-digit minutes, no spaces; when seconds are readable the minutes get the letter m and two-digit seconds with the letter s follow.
6h31
